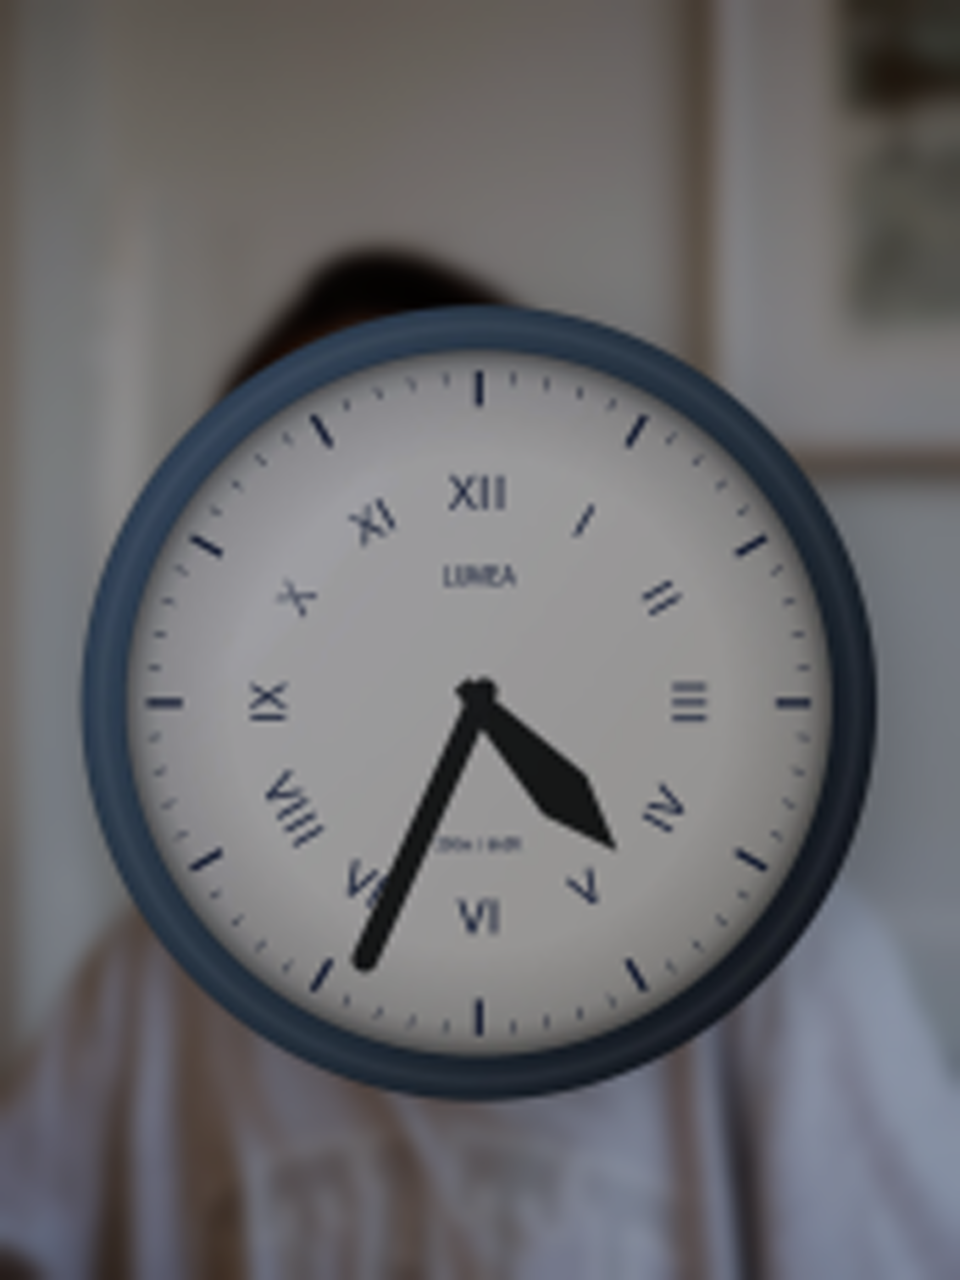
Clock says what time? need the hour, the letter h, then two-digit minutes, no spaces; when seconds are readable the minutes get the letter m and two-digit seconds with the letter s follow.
4h34
